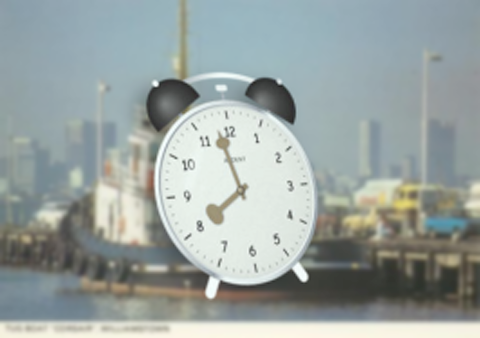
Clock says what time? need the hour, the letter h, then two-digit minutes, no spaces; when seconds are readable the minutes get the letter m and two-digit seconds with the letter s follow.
7h58
